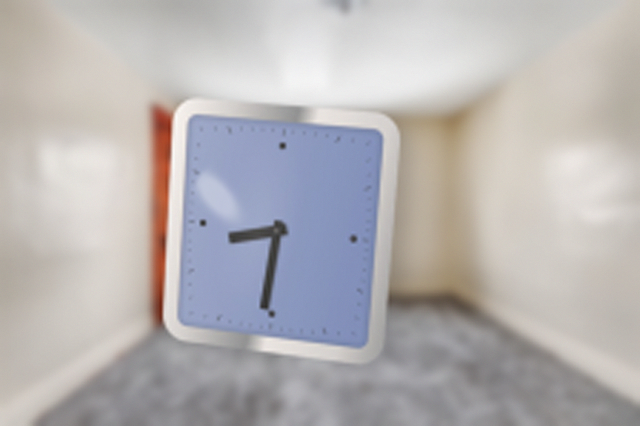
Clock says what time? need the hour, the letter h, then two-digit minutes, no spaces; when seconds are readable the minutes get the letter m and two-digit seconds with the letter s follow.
8h31
